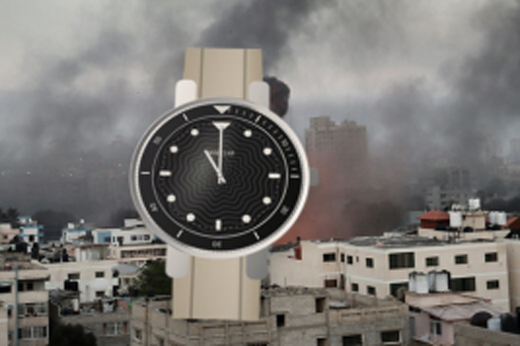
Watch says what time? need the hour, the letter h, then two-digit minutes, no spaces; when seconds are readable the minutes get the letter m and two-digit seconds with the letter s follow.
11h00
